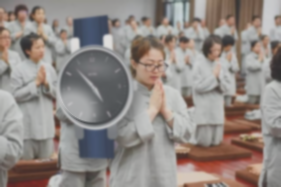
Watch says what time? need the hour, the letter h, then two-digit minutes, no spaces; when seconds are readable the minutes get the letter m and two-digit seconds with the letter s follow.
4h53
